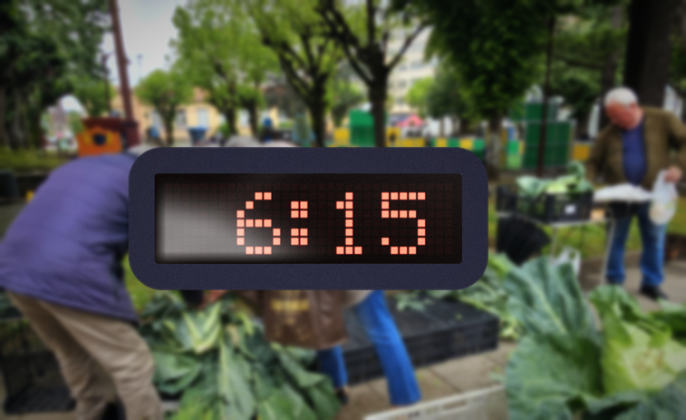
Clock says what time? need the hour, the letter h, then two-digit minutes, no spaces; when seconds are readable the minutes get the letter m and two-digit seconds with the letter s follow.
6h15
